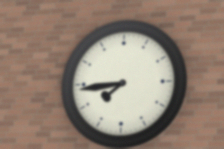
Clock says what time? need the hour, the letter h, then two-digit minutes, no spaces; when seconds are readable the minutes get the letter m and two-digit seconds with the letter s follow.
7h44
